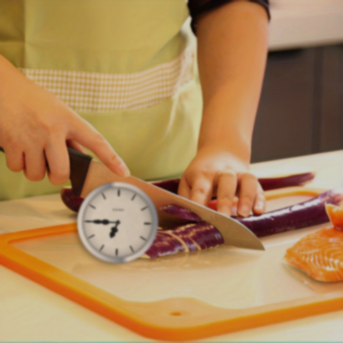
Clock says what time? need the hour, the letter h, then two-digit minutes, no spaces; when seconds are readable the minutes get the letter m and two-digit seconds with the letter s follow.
6h45
